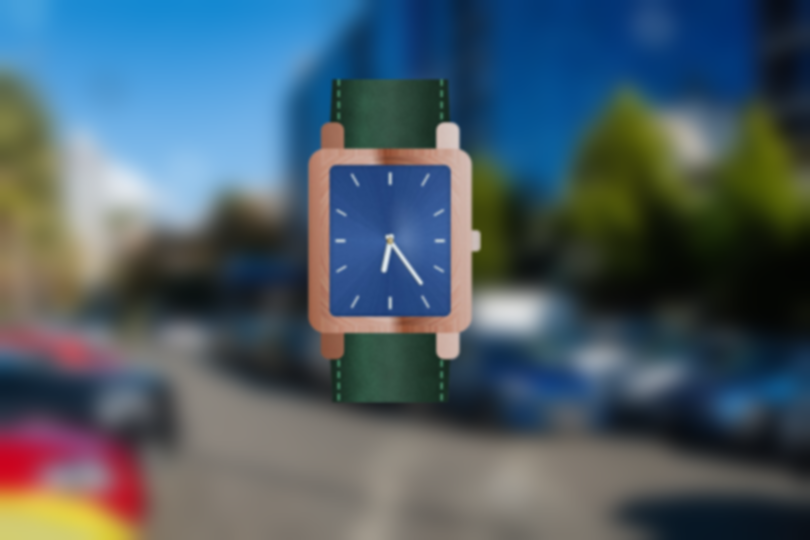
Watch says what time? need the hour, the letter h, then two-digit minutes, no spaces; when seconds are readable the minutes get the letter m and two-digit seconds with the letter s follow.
6h24
